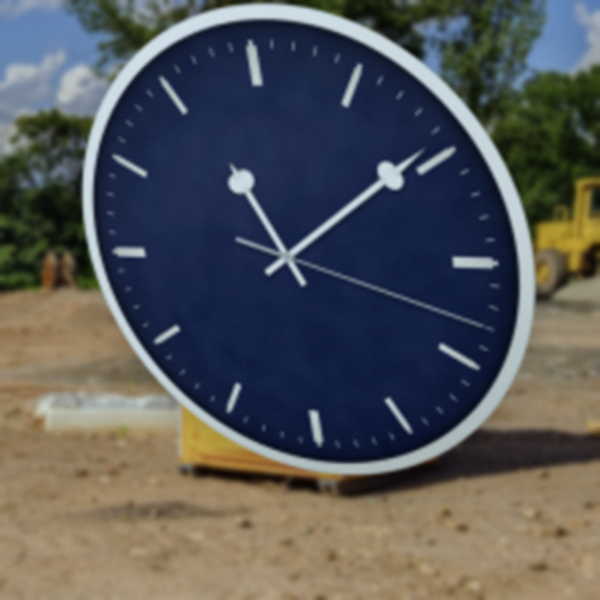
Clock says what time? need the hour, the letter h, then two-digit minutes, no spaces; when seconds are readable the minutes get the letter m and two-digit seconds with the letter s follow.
11h09m18s
